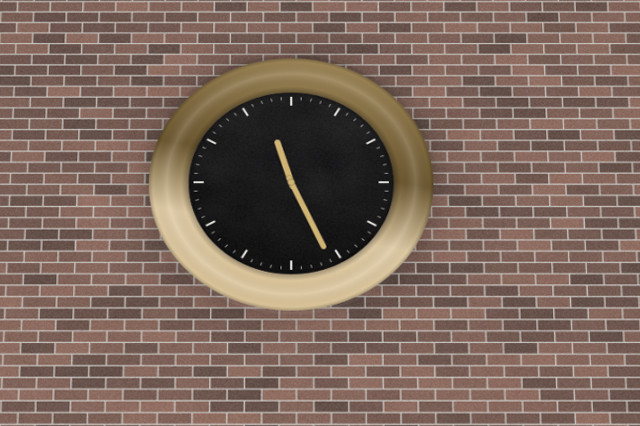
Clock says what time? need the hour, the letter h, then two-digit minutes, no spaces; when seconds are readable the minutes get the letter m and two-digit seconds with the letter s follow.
11h26
